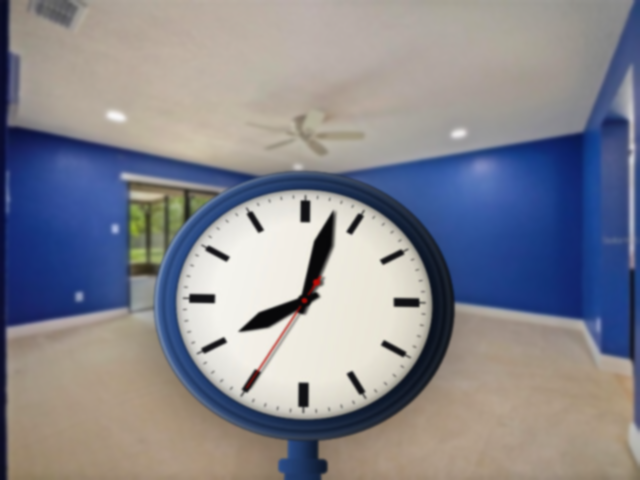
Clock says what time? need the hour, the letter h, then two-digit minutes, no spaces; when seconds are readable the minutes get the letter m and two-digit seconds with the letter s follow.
8h02m35s
